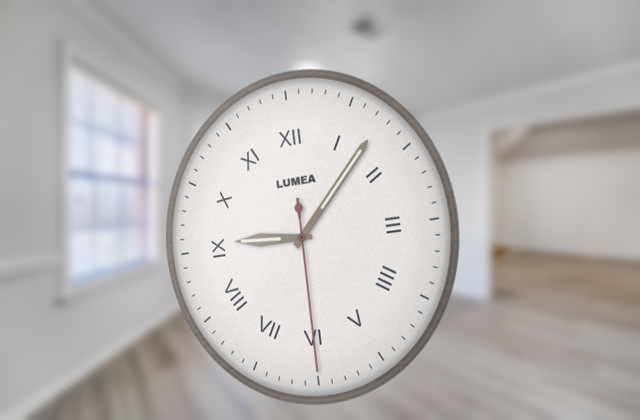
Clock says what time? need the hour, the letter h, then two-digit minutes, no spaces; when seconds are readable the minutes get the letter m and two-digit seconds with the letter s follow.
9h07m30s
